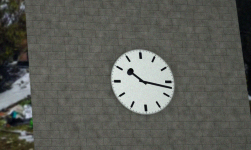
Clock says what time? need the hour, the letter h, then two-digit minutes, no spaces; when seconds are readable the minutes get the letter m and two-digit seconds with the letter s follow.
10h17
